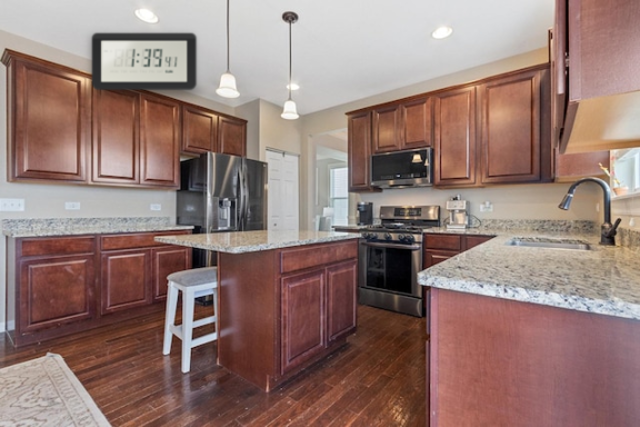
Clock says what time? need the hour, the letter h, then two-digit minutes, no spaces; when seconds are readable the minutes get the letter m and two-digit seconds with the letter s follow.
1h39m41s
